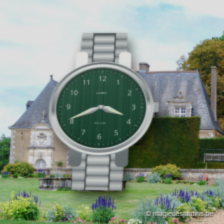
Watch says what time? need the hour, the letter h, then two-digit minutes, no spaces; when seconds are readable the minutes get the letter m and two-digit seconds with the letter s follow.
3h41
